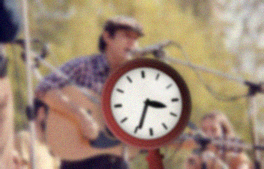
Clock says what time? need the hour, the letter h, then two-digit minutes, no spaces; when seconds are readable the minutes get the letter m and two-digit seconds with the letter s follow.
3h34
